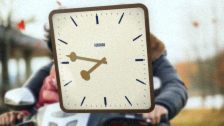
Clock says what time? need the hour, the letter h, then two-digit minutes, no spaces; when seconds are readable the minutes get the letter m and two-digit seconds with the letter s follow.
7h47
